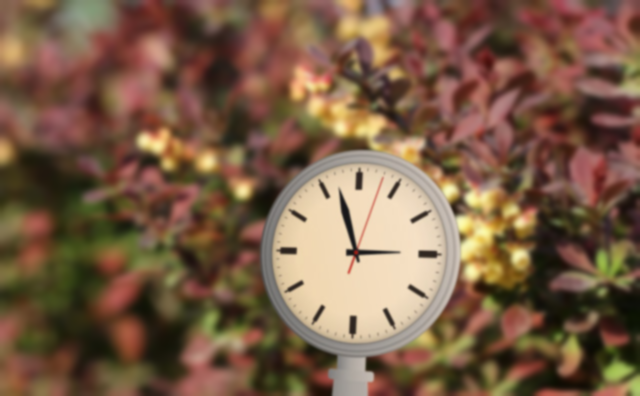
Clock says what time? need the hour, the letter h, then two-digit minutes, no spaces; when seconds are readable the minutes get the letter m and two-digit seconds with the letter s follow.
2h57m03s
